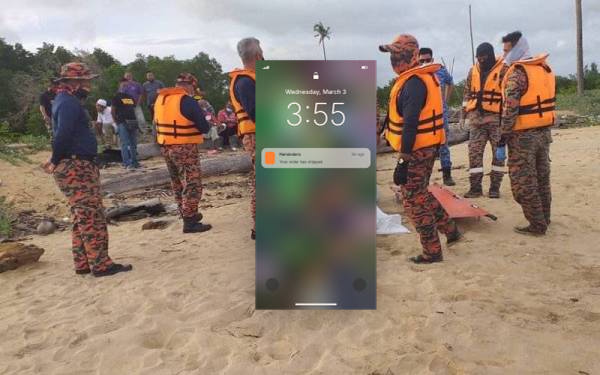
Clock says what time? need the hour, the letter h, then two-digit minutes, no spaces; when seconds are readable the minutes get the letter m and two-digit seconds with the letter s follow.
3h55
